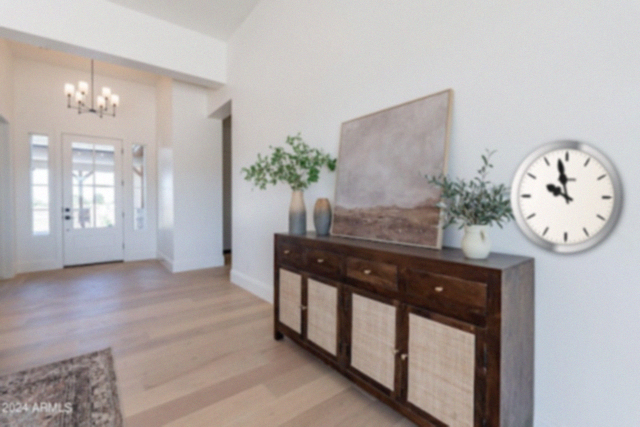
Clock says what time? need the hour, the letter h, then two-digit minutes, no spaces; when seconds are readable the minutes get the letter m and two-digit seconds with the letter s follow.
9h58
